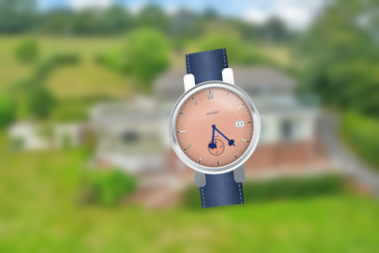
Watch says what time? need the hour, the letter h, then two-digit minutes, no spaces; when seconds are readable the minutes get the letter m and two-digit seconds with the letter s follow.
6h23
